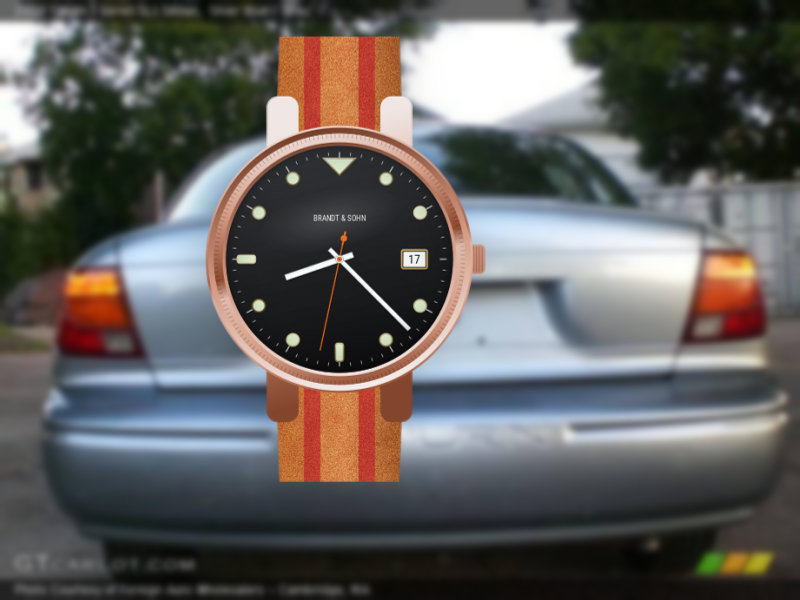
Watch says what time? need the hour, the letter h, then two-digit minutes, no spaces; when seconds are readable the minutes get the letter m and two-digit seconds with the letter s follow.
8h22m32s
